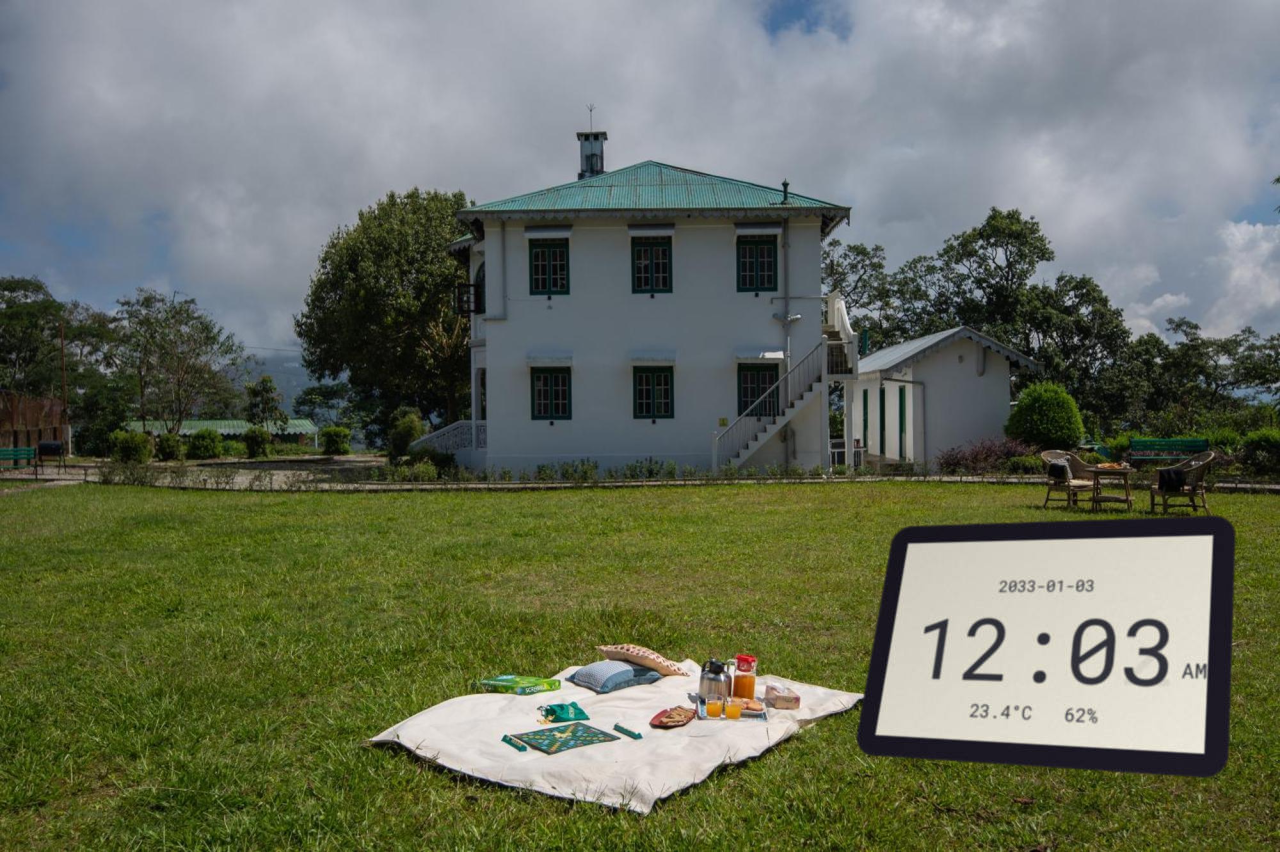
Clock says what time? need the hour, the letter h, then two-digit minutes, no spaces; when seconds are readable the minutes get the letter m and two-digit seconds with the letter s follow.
12h03
